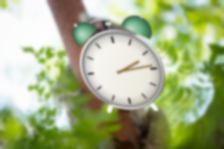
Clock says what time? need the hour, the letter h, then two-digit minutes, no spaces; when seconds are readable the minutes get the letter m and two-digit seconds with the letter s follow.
2h14
